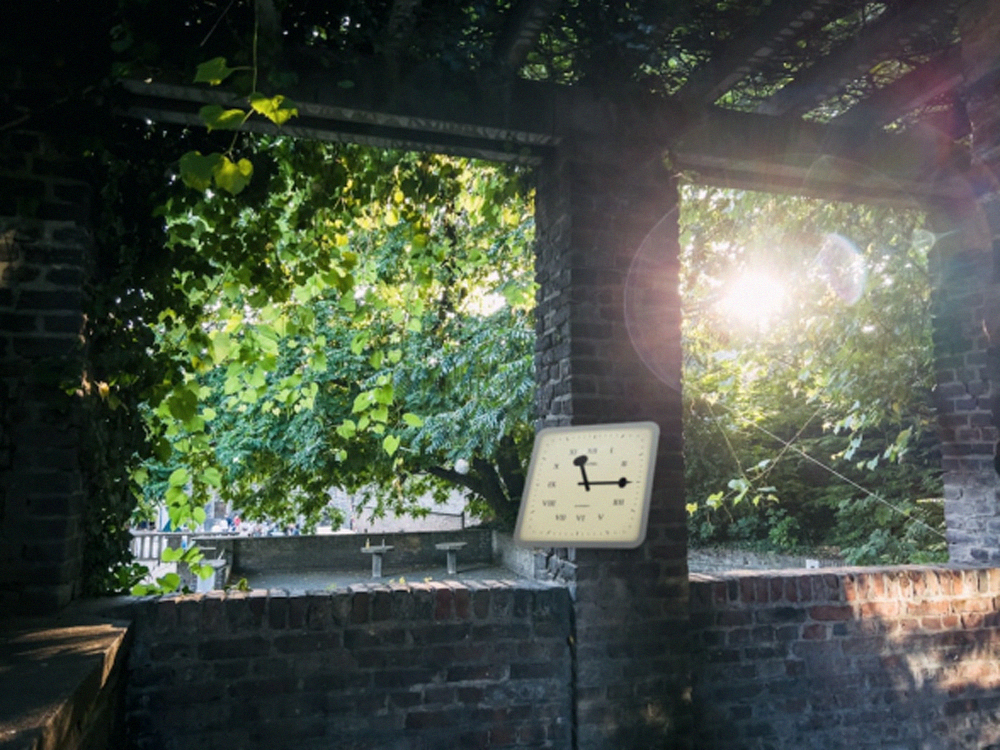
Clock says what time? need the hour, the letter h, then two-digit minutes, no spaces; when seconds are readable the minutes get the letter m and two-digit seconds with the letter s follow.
11h15
